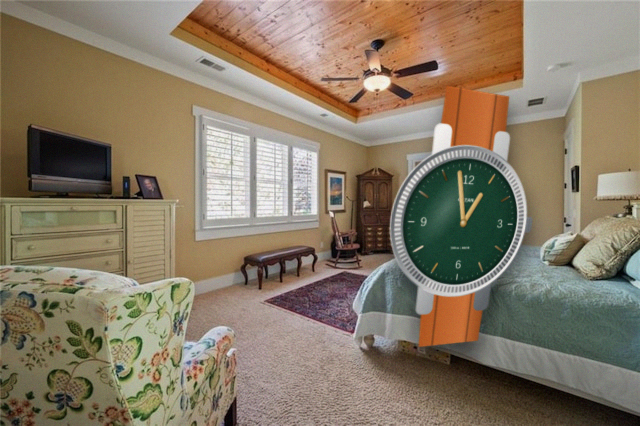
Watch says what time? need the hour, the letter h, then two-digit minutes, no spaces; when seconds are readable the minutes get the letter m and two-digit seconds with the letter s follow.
12h58
